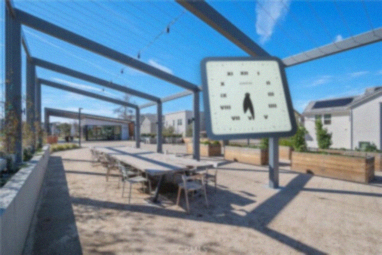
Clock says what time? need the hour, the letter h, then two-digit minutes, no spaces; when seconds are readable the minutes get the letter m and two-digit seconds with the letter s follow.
6h29
